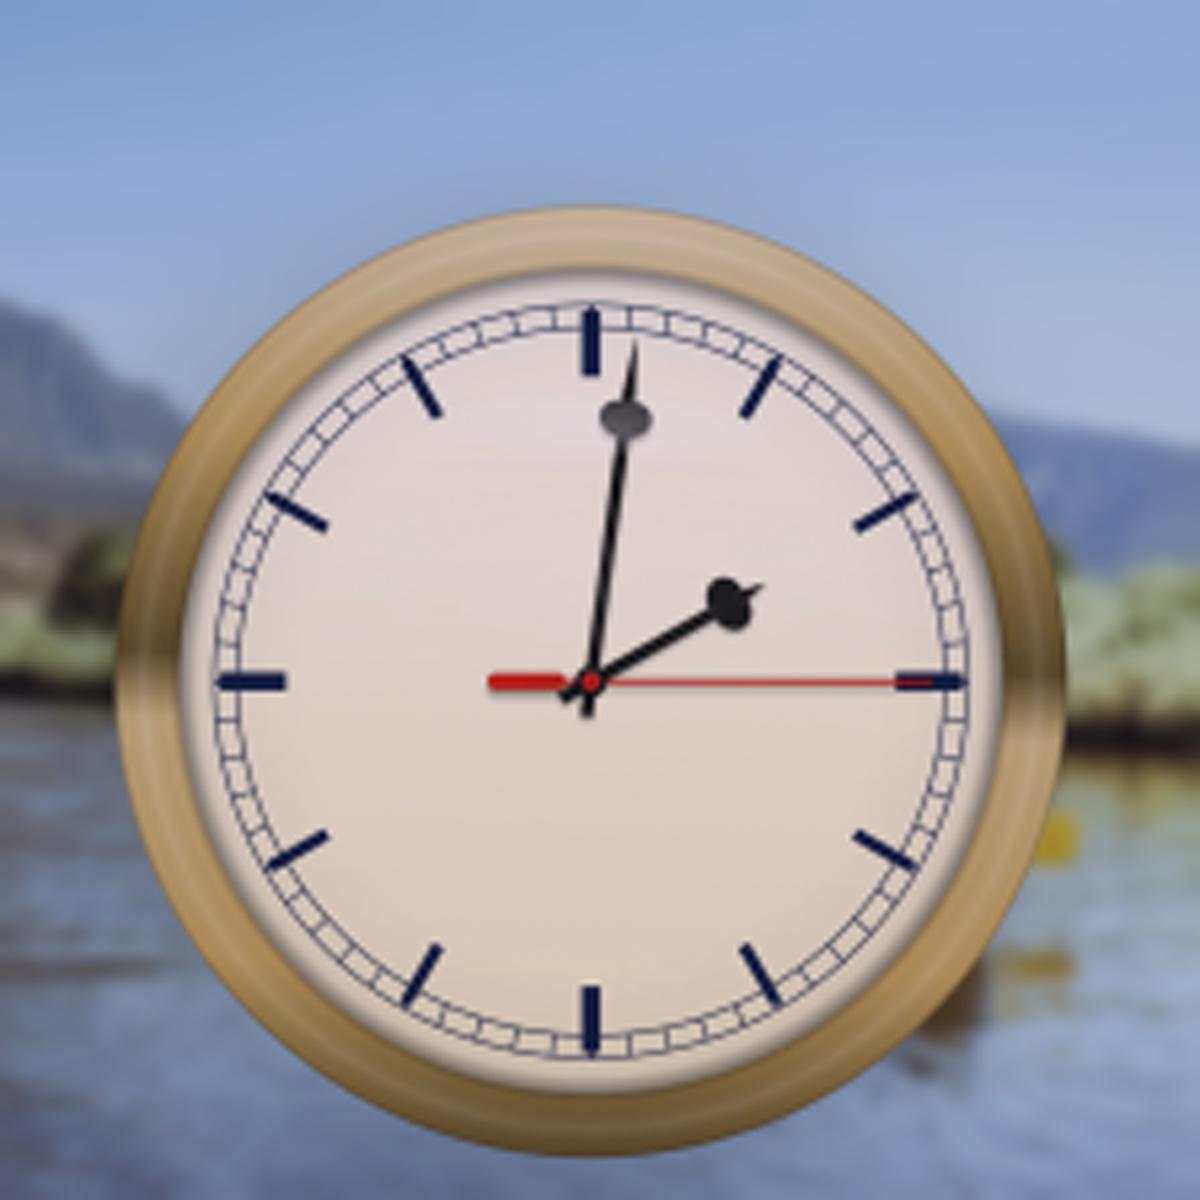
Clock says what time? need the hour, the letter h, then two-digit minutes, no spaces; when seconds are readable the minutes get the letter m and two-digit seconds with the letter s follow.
2h01m15s
